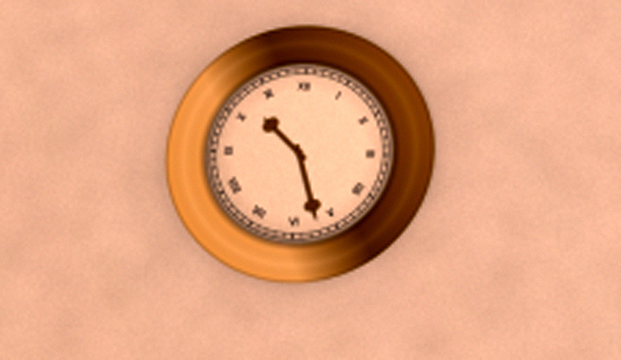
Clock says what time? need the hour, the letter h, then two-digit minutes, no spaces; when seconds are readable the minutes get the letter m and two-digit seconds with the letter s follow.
10h27
